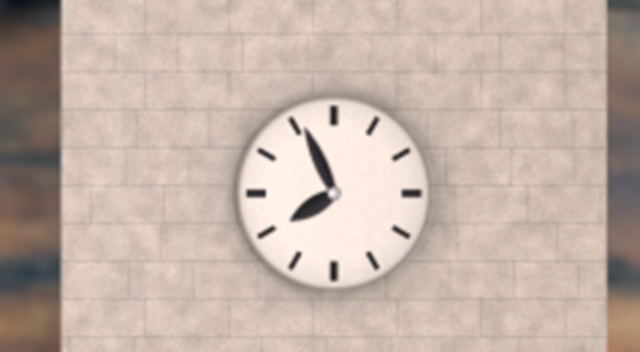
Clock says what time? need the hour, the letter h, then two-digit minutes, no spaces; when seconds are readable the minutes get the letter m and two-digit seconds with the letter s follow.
7h56
